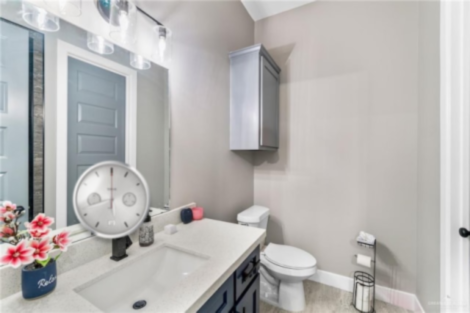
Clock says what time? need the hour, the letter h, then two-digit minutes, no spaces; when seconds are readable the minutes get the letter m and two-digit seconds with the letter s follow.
5h42
